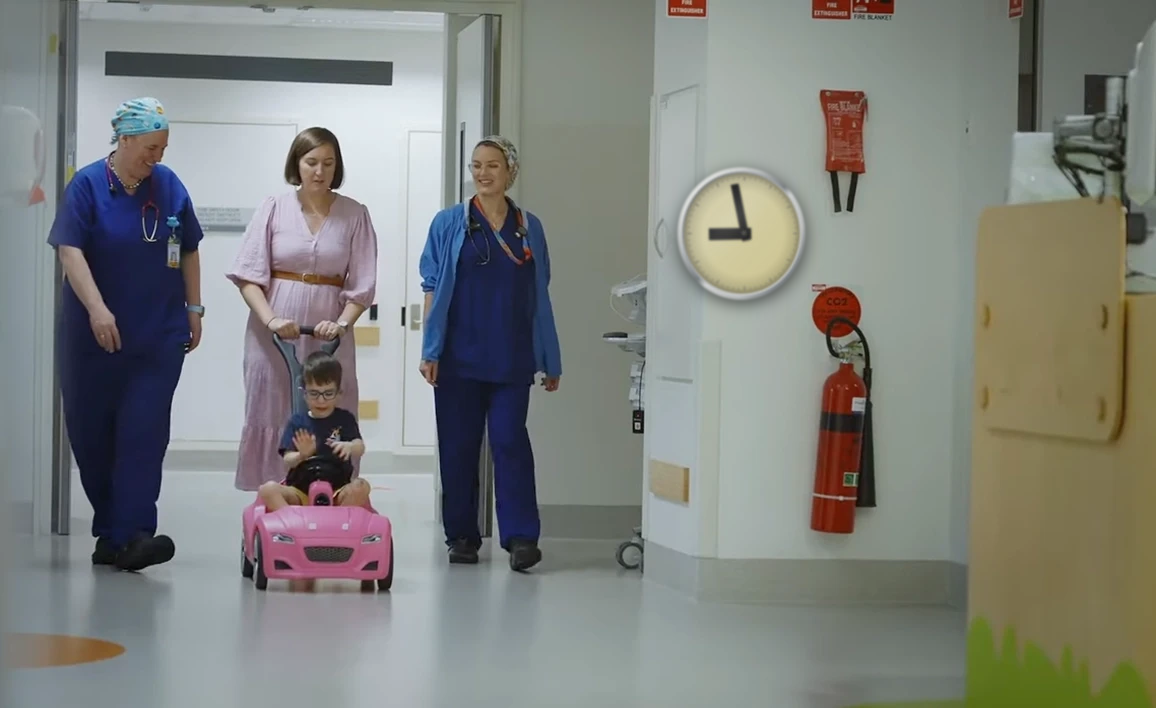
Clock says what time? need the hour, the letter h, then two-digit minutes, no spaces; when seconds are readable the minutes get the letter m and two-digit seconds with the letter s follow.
8h58
